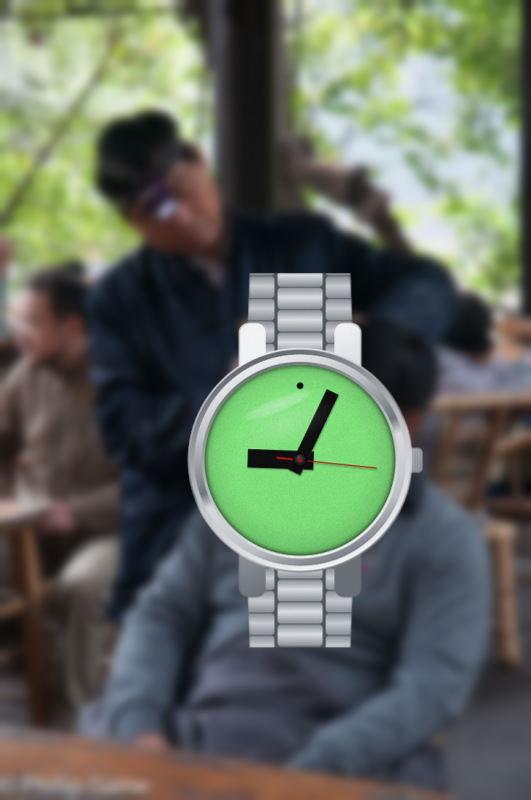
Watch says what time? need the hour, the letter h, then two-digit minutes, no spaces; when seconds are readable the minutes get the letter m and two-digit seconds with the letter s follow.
9h04m16s
